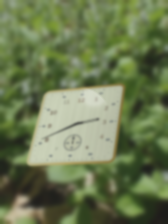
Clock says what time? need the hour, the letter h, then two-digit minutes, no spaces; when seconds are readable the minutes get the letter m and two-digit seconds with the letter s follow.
2h41
